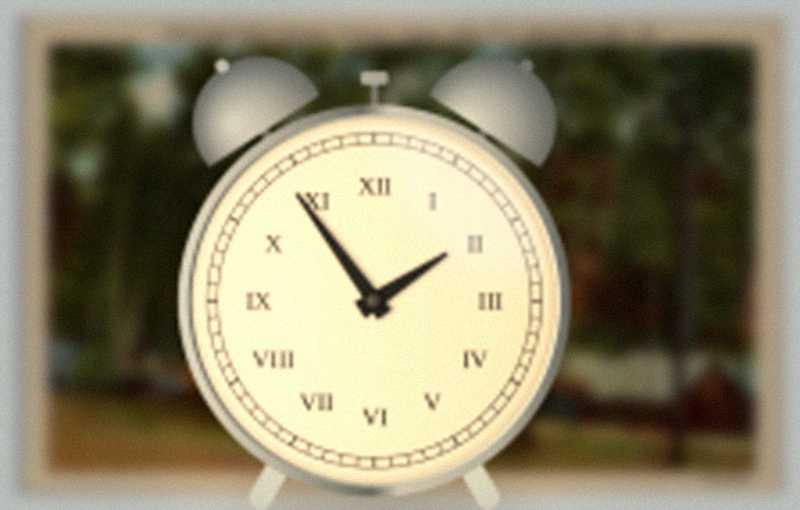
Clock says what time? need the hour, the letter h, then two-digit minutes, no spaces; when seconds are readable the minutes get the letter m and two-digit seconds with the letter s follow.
1h54
